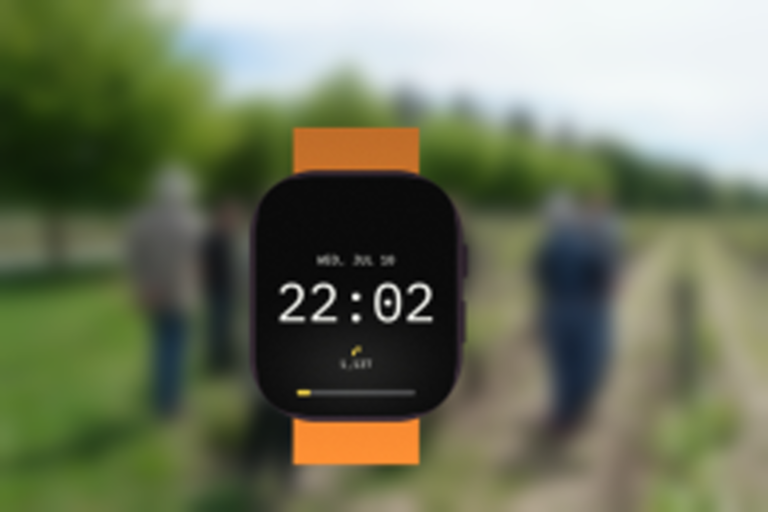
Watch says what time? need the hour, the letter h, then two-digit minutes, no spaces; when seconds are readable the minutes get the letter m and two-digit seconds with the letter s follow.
22h02
